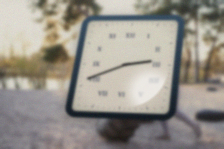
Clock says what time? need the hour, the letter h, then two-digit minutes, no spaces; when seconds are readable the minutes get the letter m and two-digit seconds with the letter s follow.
2h41
